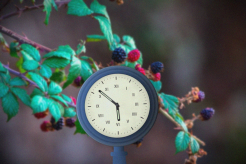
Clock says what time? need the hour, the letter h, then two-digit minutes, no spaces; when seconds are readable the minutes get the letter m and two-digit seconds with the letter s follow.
5h52
